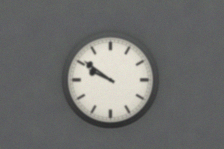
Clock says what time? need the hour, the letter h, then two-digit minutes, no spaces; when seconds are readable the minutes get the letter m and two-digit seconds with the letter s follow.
9h51
